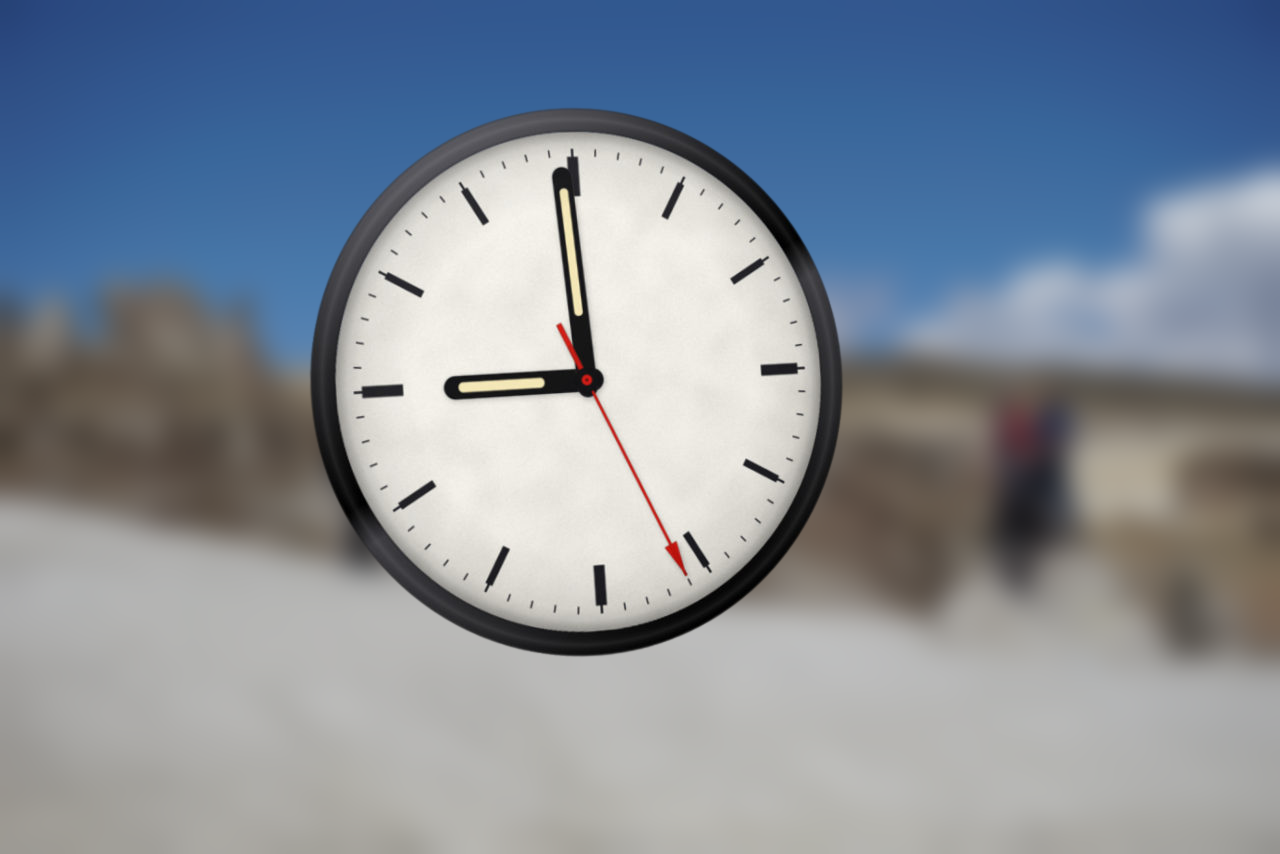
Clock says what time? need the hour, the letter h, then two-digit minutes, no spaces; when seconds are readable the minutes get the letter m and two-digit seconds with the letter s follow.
8h59m26s
